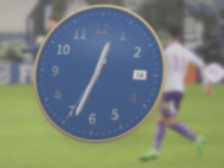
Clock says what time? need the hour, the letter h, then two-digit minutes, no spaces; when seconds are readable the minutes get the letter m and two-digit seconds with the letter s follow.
12h33m35s
